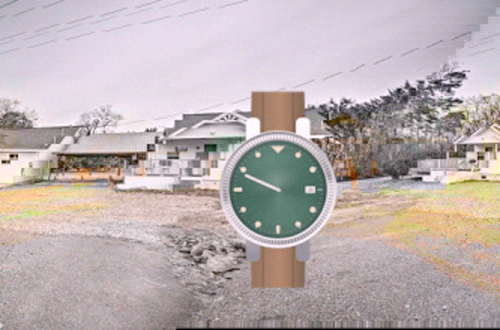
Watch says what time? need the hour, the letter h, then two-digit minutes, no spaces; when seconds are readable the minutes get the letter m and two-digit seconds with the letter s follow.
9h49
